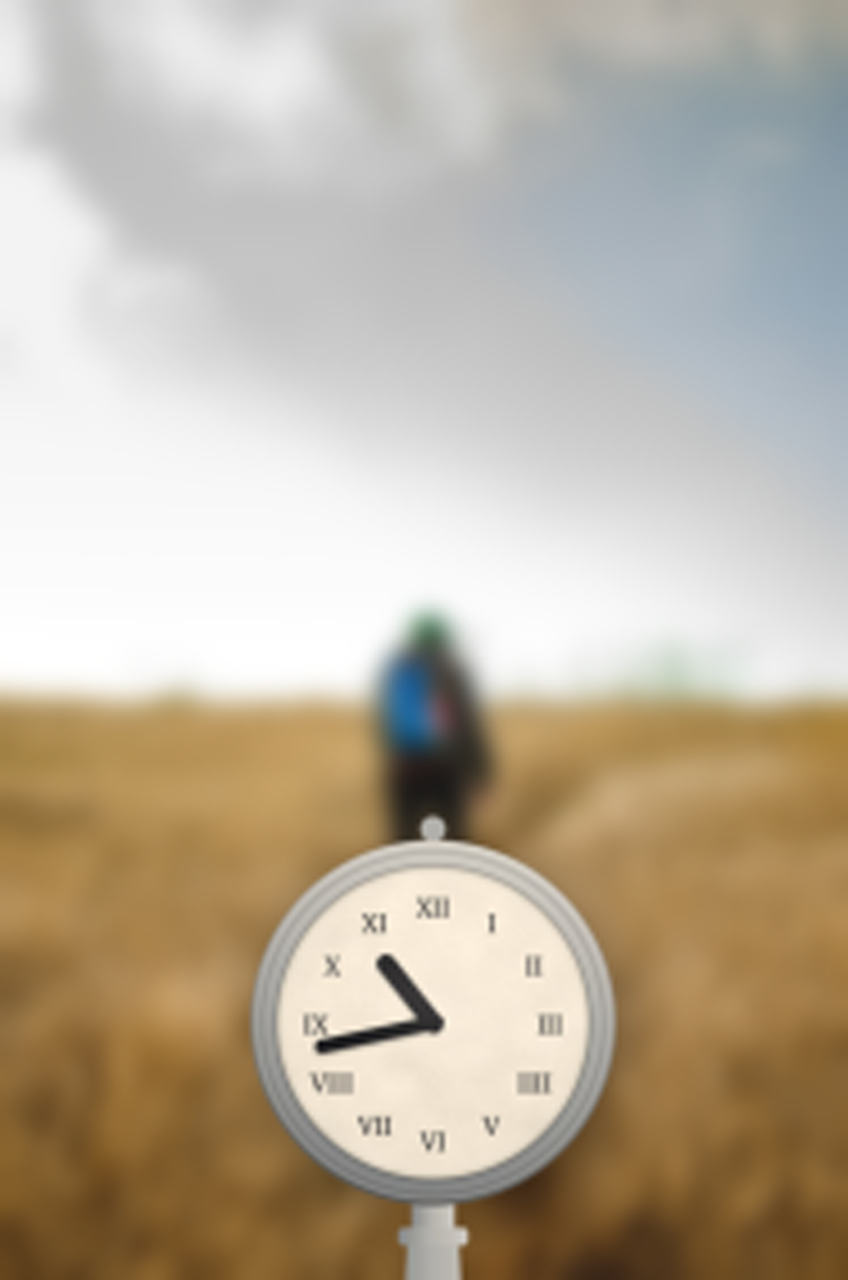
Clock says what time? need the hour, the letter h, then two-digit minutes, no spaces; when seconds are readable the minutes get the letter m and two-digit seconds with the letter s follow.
10h43
